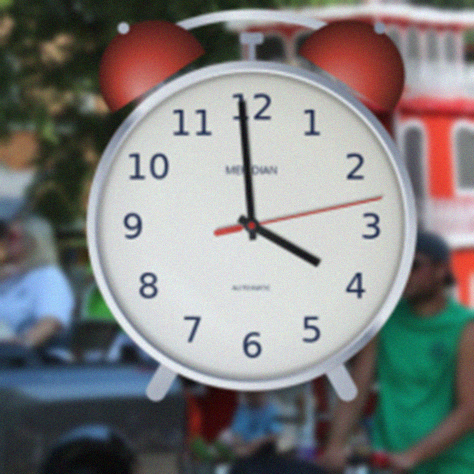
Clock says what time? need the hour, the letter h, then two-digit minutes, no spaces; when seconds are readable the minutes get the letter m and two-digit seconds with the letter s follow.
3h59m13s
